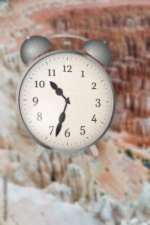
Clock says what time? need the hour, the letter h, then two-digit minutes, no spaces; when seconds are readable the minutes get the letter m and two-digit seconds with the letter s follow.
10h33
